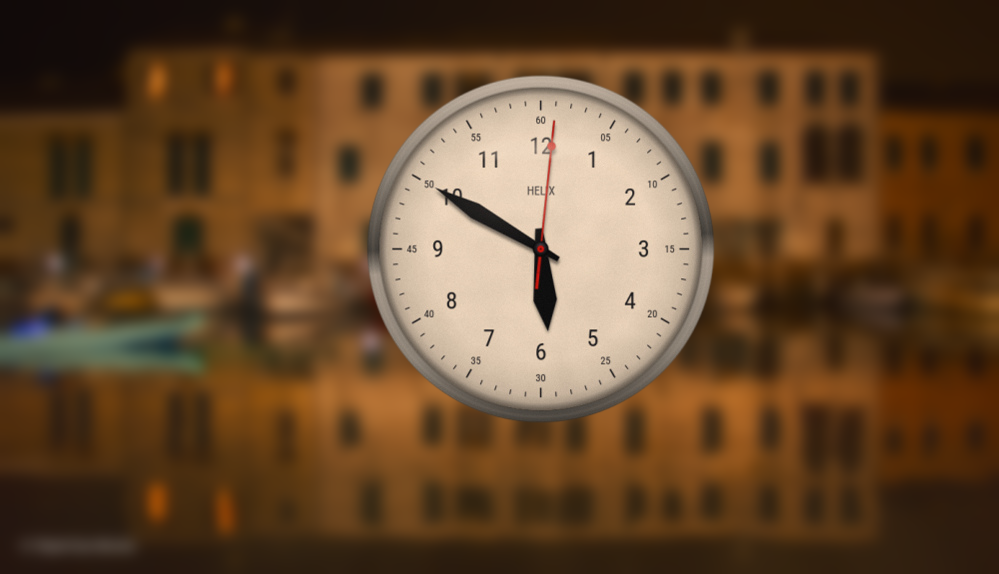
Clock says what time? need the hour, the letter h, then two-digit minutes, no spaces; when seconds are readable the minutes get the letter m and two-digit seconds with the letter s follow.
5h50m01s
